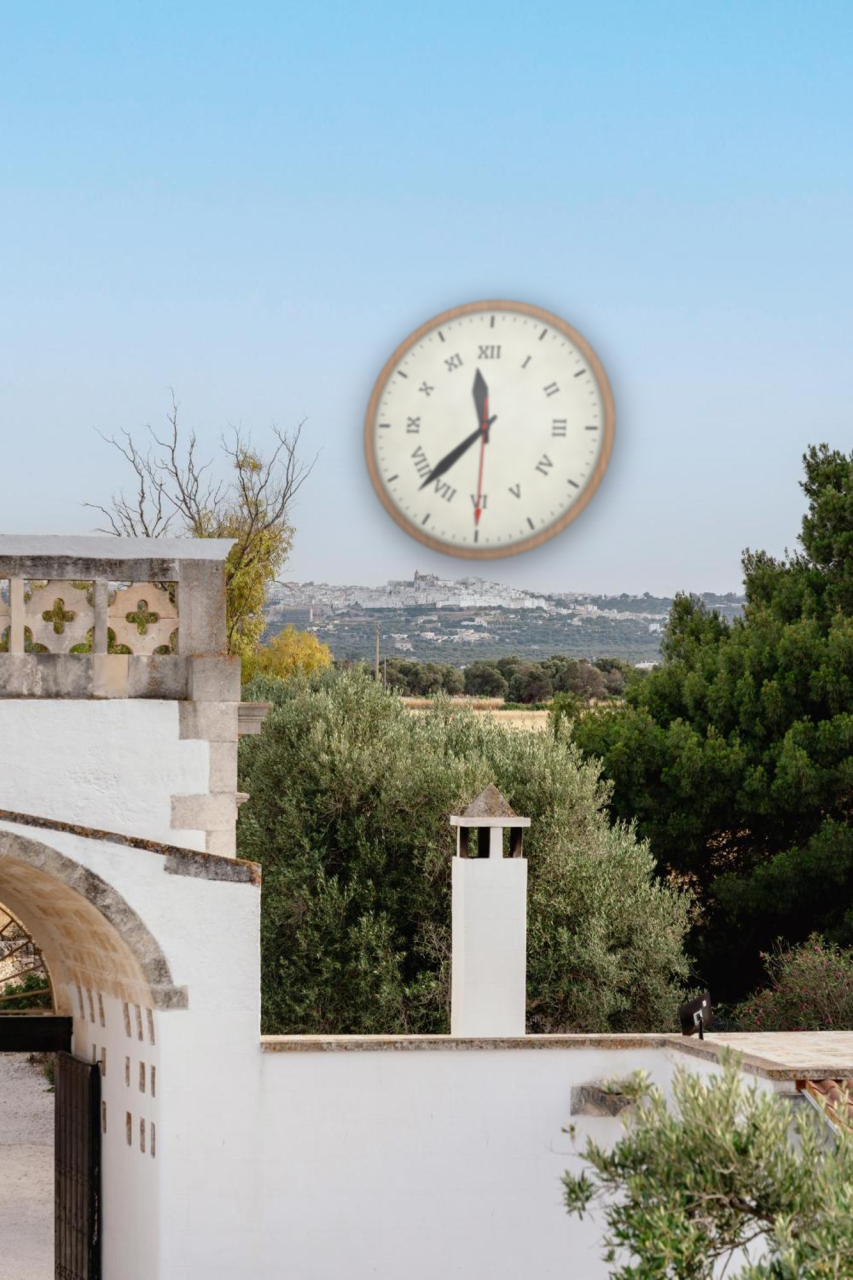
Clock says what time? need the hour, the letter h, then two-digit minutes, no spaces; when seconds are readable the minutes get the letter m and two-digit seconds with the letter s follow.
11h37m30s
